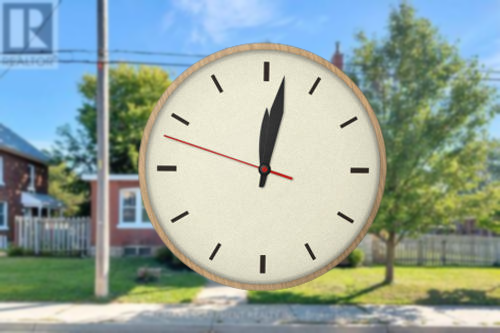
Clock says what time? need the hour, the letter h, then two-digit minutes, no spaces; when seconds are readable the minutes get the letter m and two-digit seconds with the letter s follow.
12h01m48s
